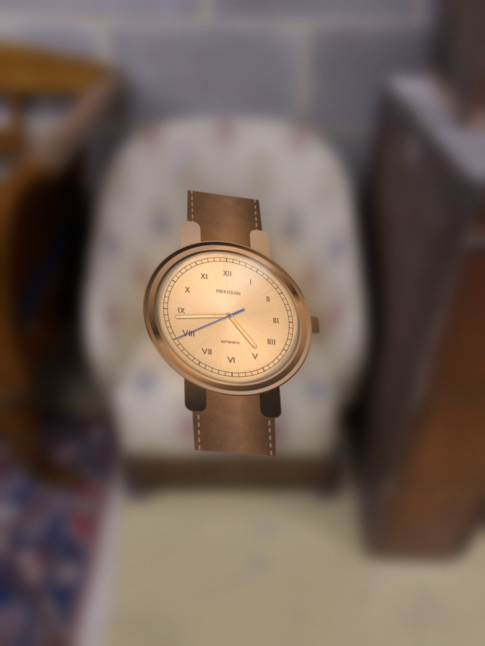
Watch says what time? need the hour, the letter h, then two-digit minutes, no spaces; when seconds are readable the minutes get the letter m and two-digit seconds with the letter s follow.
4h43m40s
